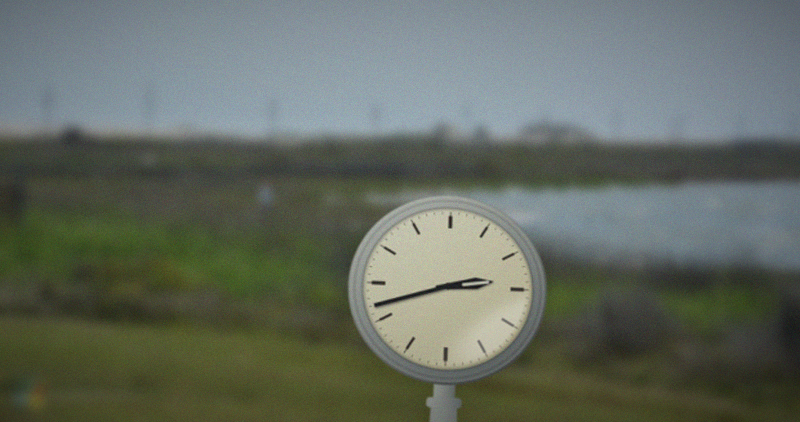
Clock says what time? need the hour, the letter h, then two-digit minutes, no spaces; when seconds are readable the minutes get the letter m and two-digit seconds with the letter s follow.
2h42
